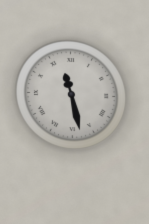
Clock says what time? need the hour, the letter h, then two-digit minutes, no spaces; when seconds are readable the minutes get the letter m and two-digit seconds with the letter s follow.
11h28
